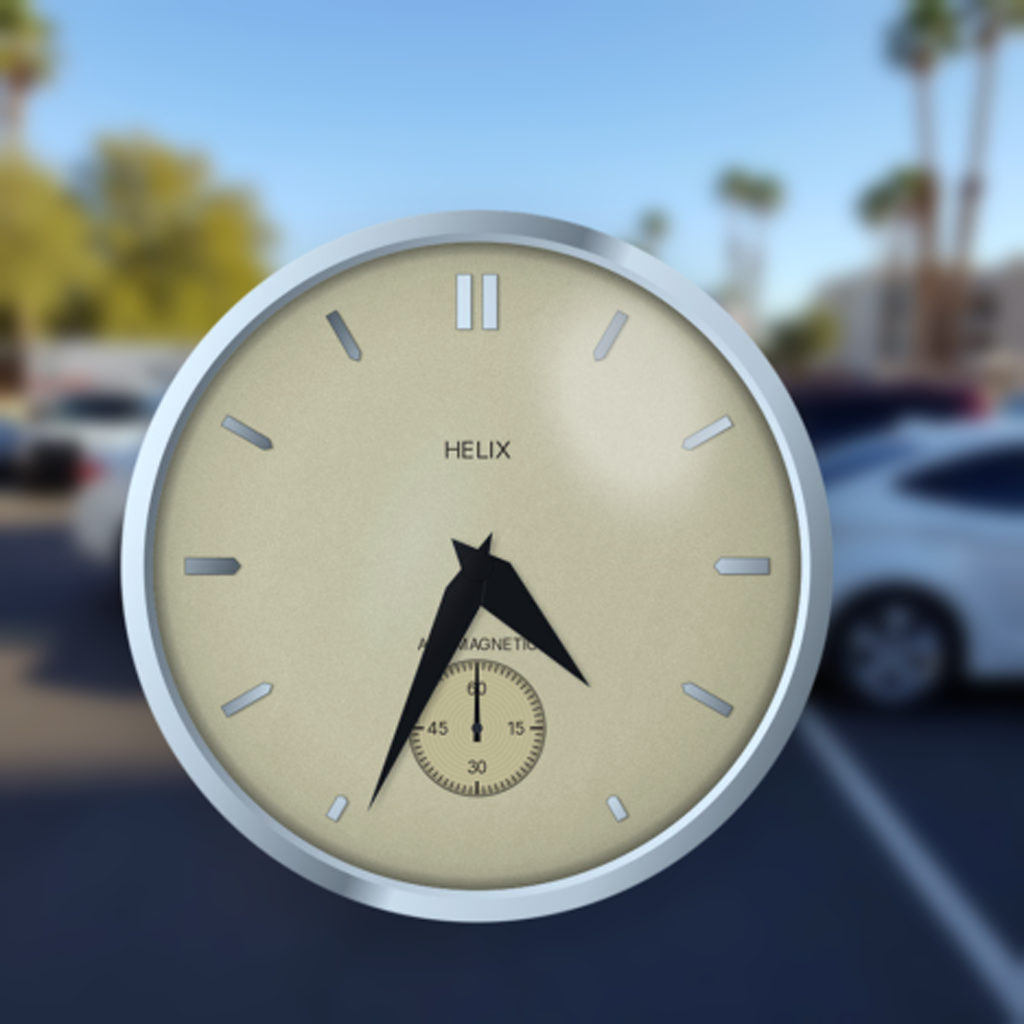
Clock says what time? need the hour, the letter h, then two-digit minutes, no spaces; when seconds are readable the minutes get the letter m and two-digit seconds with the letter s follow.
4h34
